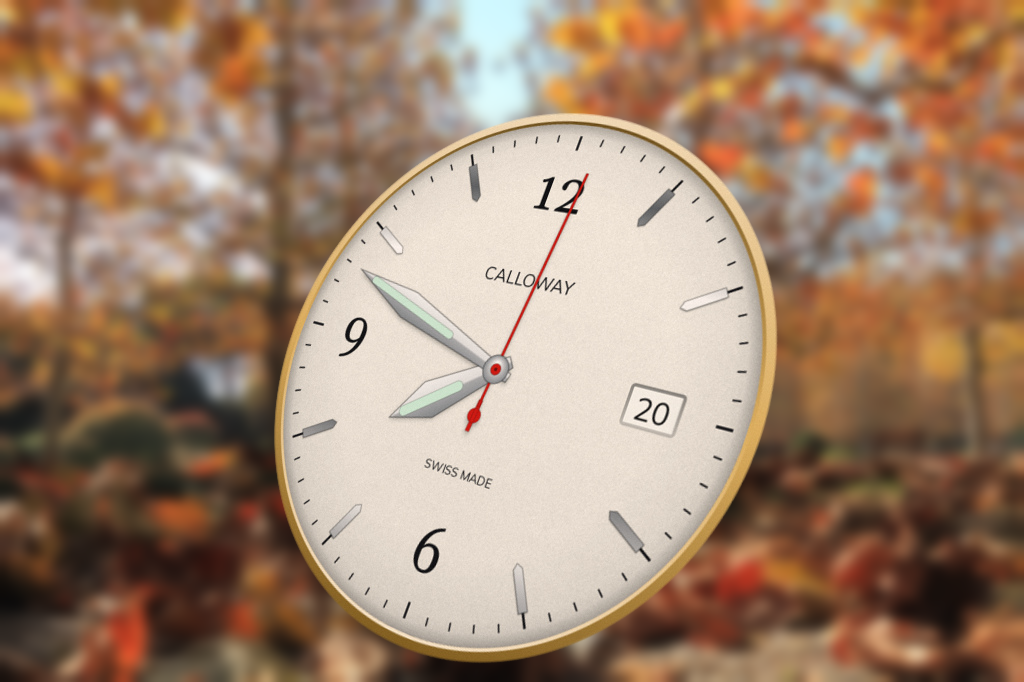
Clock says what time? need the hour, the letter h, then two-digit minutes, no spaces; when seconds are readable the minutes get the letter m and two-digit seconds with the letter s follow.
7h48m01s
